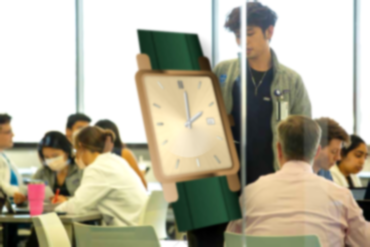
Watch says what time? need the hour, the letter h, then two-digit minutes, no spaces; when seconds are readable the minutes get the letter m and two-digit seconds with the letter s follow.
2h01
